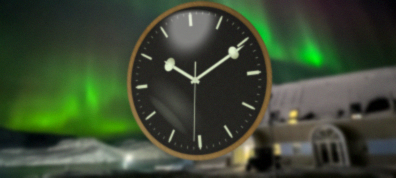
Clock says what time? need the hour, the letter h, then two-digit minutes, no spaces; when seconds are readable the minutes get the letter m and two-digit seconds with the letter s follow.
10h10m31s
